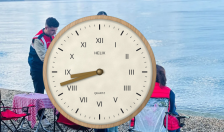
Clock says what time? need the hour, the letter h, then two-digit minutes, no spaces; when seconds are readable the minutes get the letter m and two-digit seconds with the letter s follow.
8h42
